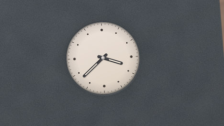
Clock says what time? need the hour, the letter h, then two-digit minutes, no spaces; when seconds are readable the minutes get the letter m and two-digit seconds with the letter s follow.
3h38
